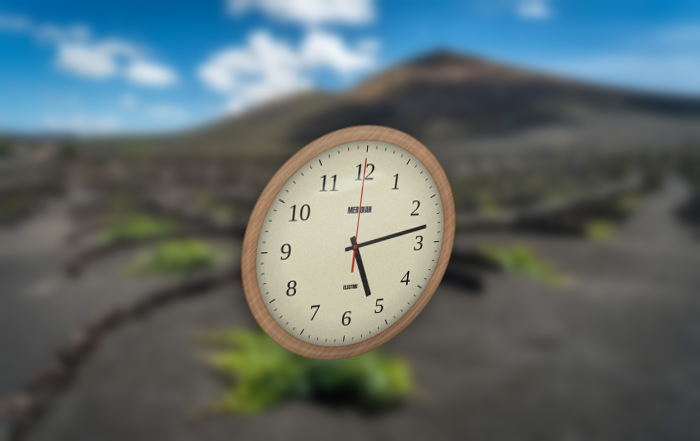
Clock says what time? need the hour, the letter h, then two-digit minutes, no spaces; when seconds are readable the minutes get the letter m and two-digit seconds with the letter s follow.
5h13m00s
